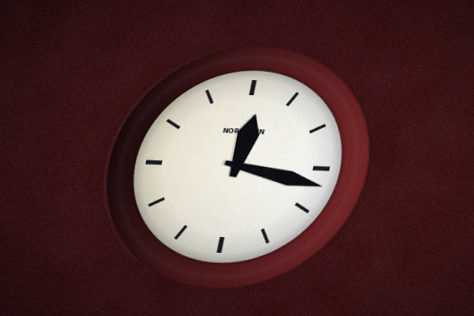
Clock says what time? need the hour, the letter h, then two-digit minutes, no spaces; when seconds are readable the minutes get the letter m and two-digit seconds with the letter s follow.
12h17
